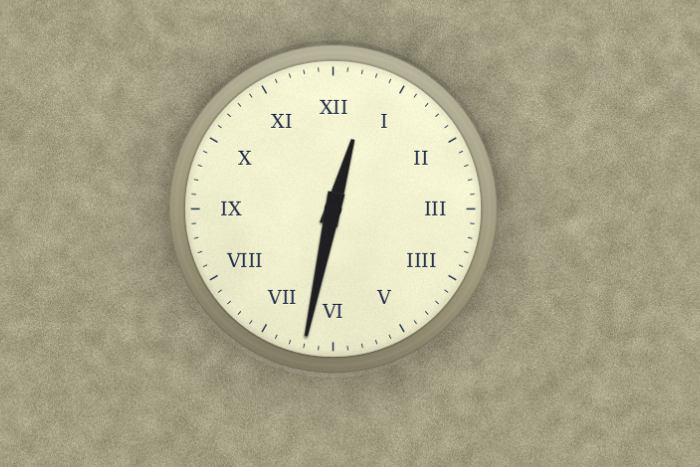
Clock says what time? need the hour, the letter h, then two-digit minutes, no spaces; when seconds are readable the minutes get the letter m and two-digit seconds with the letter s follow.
12h32
